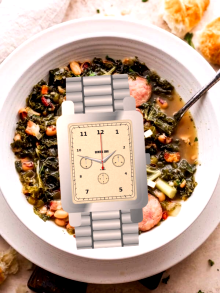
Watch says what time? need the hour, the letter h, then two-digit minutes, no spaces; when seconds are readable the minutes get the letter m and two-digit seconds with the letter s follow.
1h48
